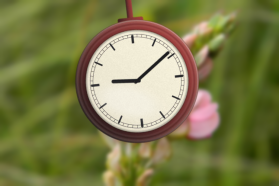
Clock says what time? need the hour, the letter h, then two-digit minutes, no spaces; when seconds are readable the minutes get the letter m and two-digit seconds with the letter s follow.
9h09
